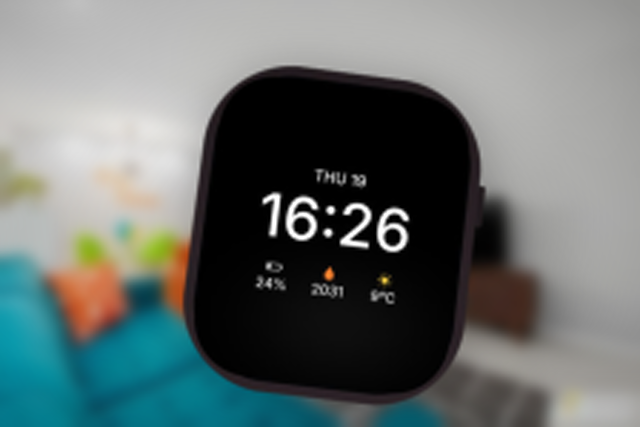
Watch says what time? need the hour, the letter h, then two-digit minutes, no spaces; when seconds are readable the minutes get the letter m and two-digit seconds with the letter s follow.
16h26
